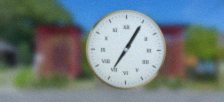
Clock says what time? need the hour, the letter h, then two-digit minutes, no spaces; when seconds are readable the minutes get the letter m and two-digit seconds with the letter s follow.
7h05
